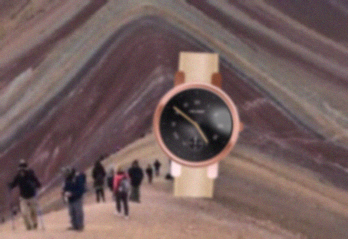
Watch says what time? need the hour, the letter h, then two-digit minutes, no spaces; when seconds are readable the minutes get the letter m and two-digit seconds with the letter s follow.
4h51
